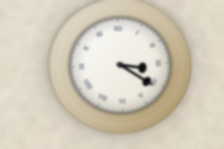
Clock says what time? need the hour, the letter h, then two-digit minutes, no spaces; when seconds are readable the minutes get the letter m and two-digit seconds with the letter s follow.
3h21
